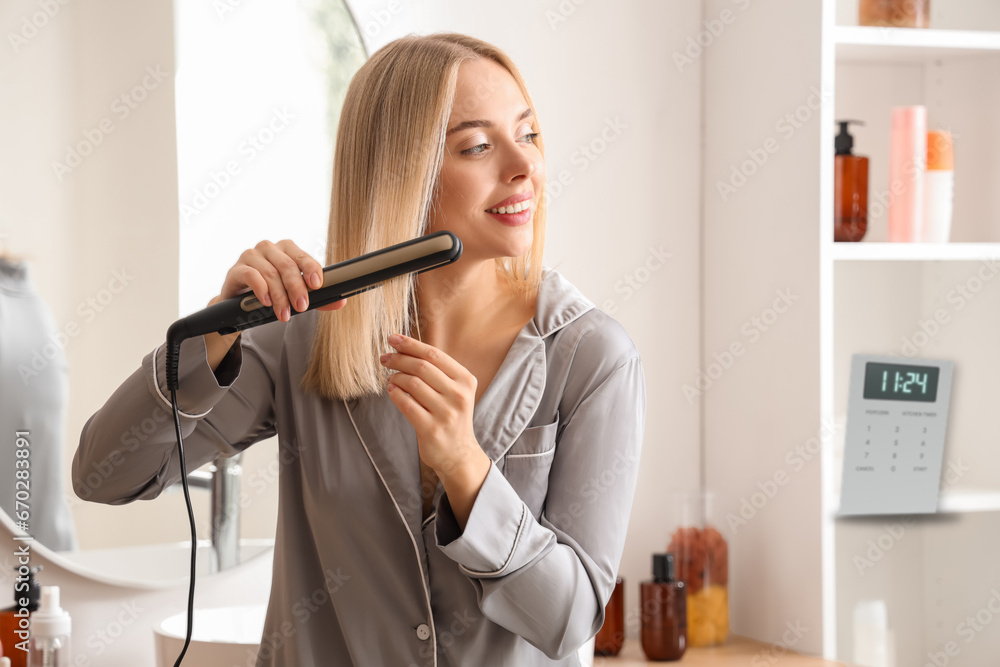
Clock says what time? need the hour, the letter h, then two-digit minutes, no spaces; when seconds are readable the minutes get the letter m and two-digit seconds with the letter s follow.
11h24
